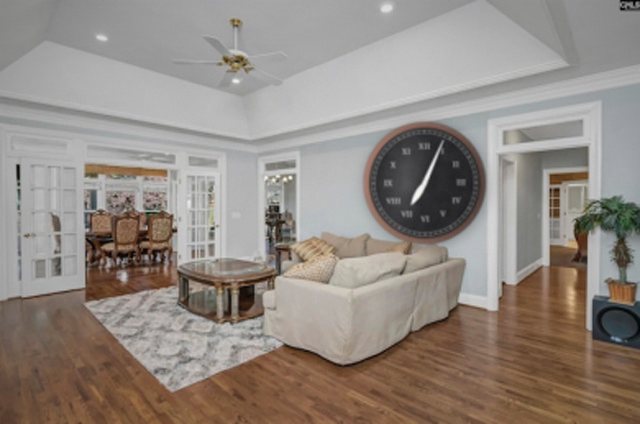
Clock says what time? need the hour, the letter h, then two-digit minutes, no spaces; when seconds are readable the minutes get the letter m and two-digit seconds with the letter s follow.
7h04
